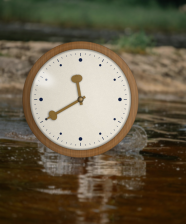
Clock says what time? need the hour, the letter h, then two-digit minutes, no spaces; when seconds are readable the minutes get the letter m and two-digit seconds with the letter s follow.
11h40
